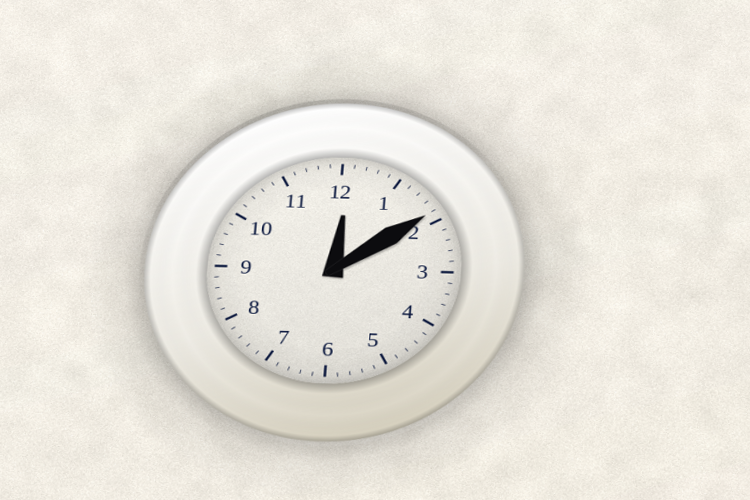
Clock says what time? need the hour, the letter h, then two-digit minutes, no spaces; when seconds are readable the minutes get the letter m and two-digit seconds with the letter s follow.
12h09
